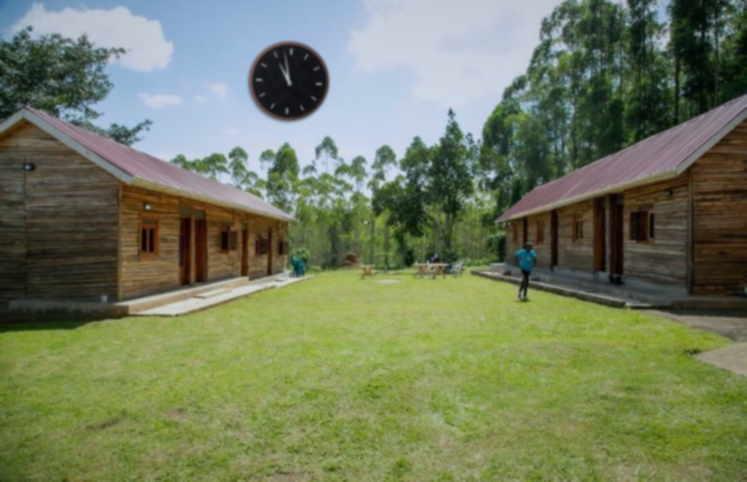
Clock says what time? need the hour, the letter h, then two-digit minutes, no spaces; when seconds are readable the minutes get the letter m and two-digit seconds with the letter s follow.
10h58
